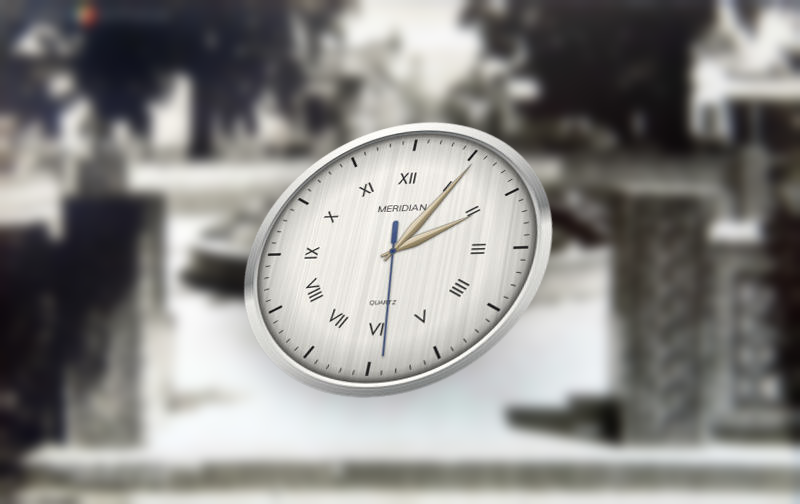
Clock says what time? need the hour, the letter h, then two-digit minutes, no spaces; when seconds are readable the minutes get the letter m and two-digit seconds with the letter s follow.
2h05m29s
